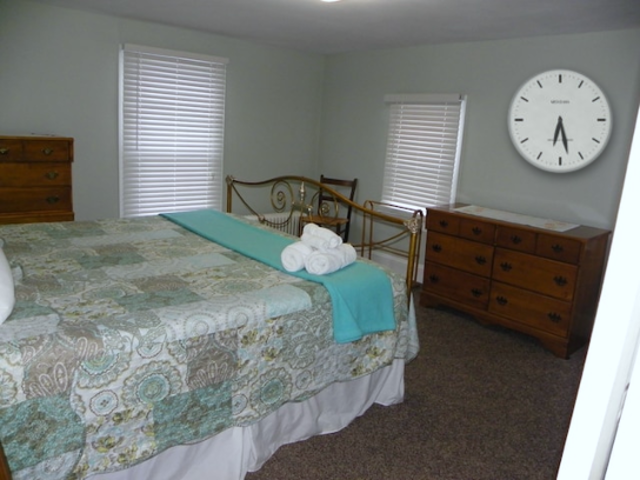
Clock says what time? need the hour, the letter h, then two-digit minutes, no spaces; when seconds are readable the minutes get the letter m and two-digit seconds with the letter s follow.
6h28
